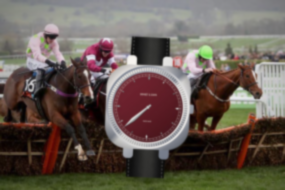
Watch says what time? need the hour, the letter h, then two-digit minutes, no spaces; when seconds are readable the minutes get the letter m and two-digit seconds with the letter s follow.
7h38
